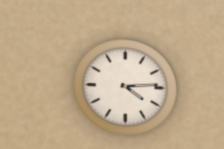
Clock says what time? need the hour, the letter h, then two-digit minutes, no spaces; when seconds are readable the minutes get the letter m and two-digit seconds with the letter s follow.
4h14
